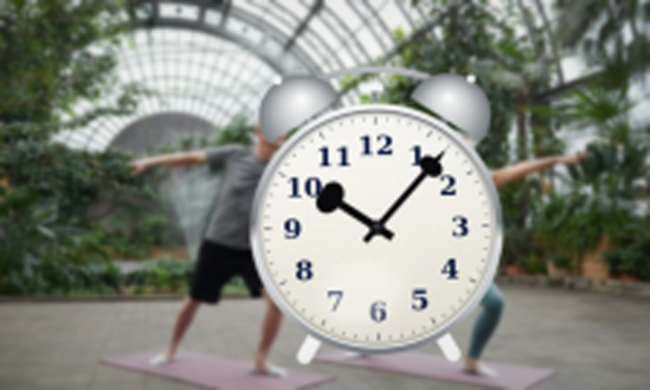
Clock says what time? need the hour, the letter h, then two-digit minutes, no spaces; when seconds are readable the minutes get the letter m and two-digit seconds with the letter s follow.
10h07
